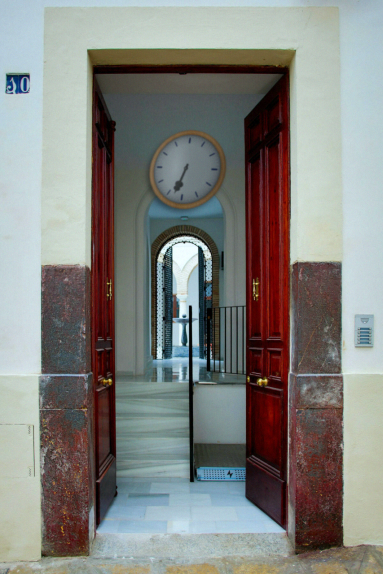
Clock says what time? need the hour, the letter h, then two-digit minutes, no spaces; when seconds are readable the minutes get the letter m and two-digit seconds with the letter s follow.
6h33
